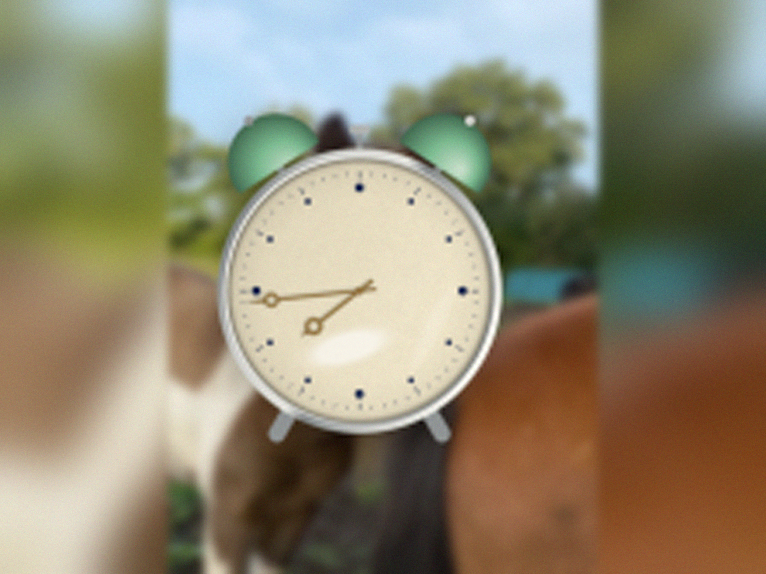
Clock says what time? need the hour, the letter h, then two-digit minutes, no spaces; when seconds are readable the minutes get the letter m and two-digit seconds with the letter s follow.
7h44
